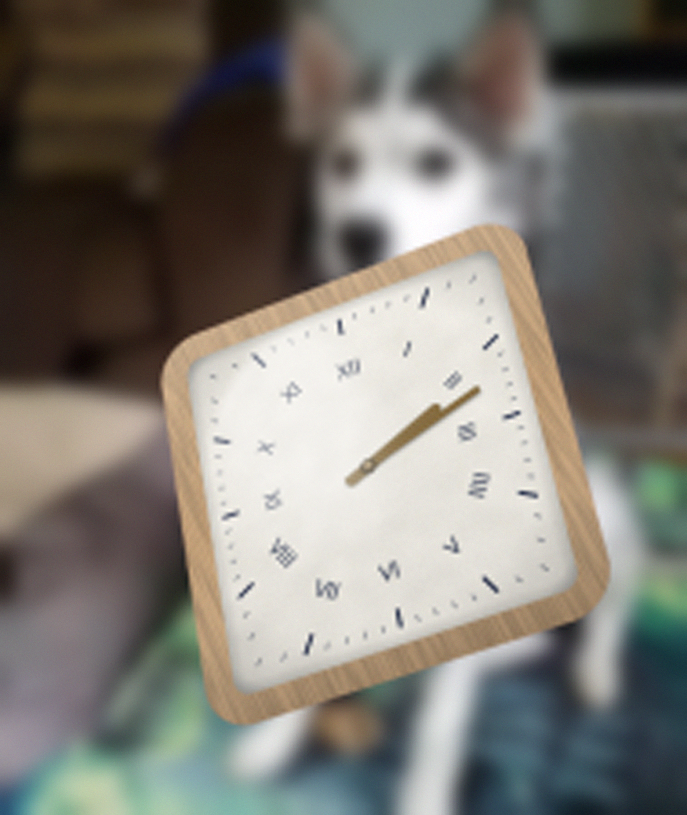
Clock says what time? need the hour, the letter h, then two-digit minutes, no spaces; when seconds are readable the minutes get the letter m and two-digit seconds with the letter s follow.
2h12
